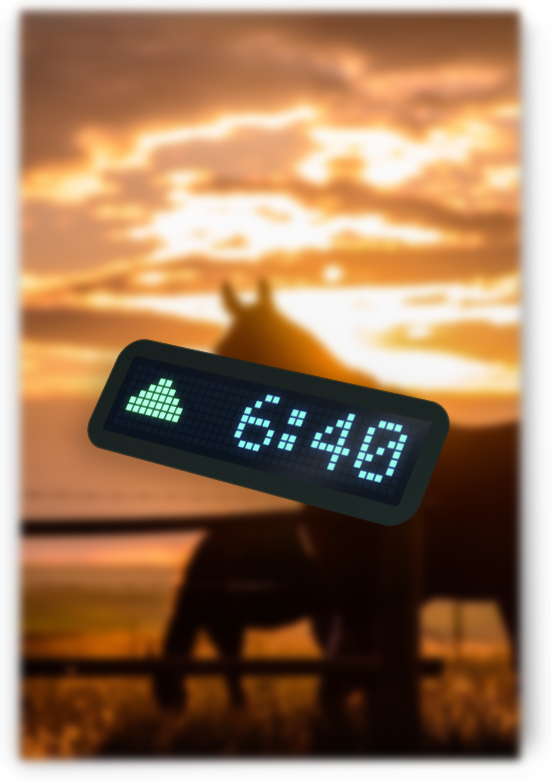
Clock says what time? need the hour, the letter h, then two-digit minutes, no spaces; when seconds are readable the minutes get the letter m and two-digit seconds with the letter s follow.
6h40
